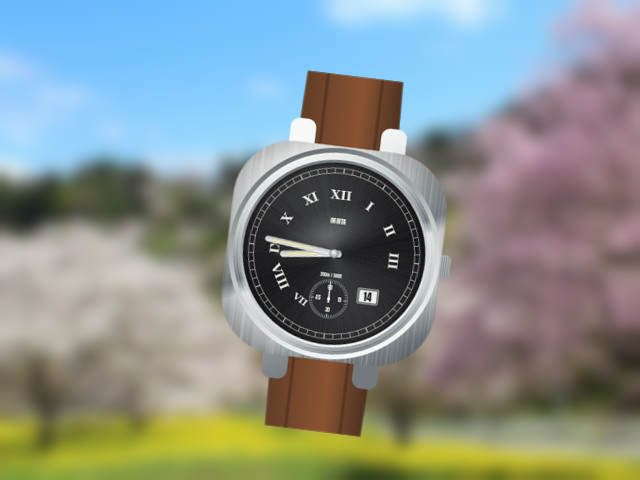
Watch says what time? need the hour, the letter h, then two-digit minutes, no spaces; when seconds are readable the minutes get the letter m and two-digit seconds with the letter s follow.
8h46
